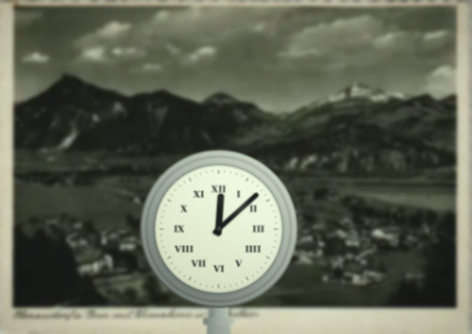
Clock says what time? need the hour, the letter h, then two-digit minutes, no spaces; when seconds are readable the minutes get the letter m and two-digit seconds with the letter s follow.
12h08
